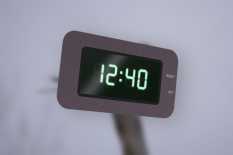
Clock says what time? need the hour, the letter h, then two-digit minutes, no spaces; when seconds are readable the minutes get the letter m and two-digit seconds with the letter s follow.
12h40
